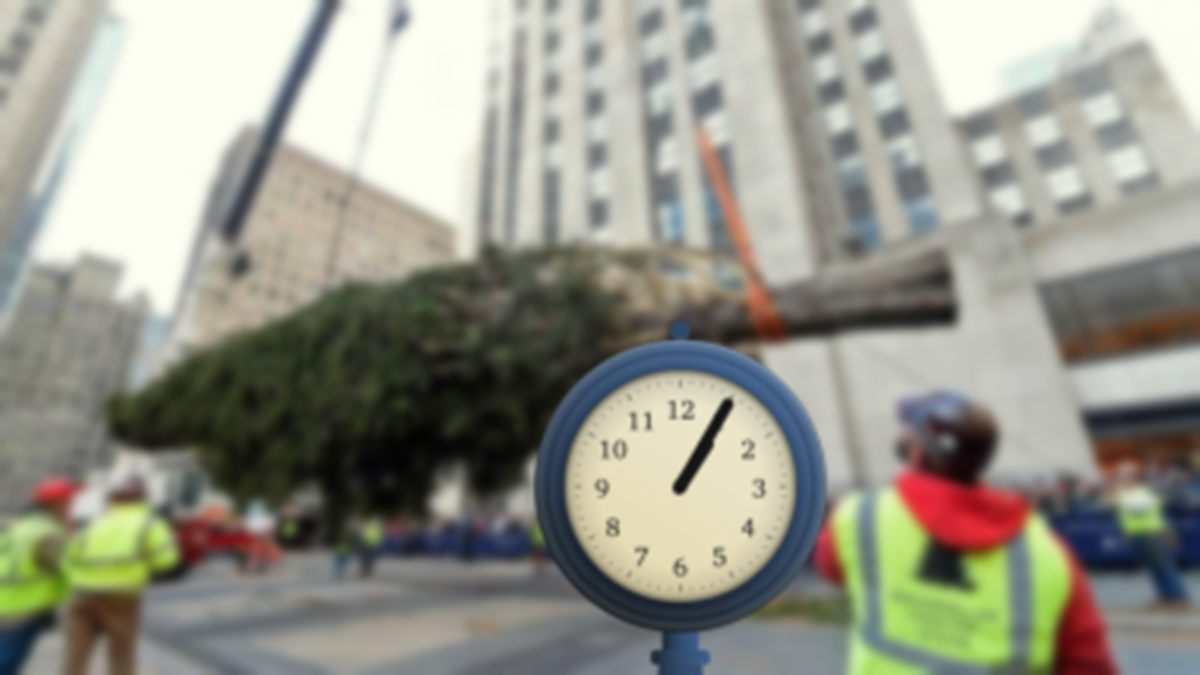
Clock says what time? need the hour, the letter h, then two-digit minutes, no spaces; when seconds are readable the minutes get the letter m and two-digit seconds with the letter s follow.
1h05
